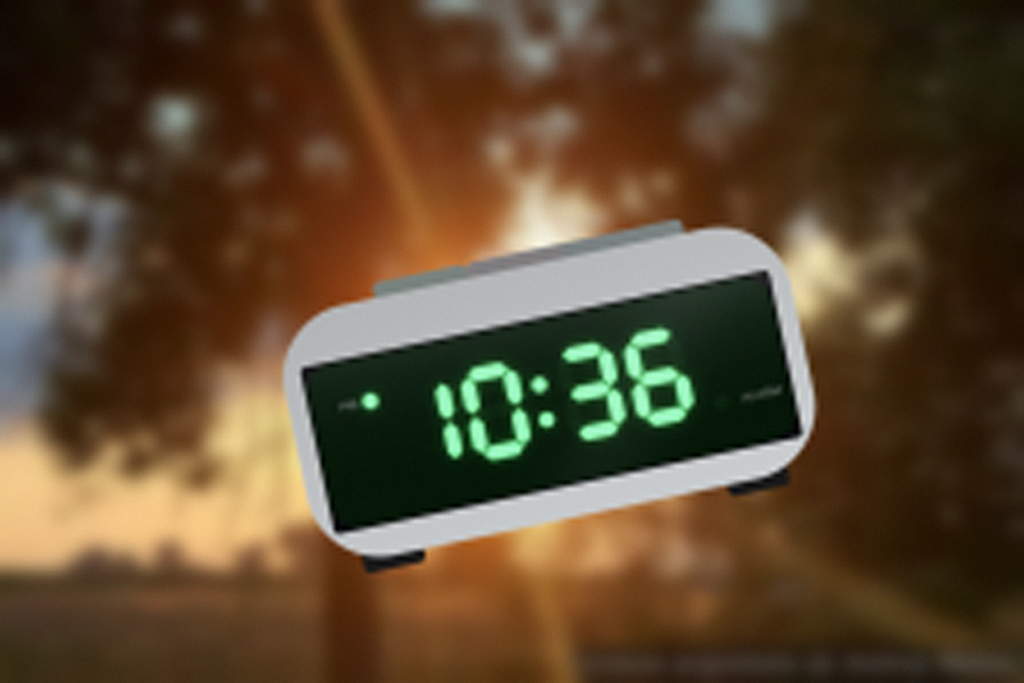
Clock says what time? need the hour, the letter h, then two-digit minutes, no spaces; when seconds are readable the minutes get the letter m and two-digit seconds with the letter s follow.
10h36
